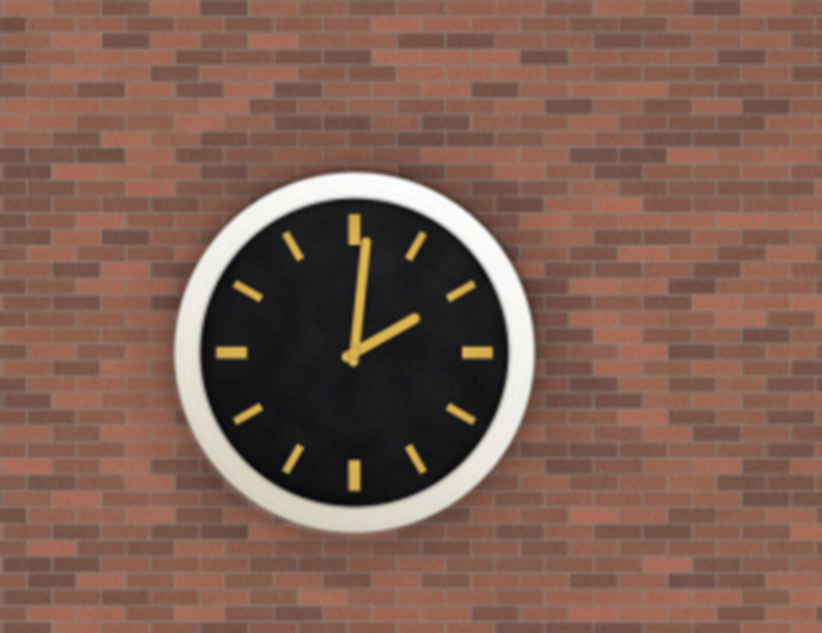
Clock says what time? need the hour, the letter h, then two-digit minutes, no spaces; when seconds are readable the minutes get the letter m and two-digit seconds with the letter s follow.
2h01
